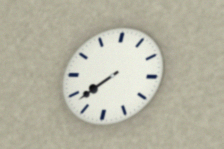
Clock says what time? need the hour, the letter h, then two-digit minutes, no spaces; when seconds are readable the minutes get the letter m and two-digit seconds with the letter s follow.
7h38
